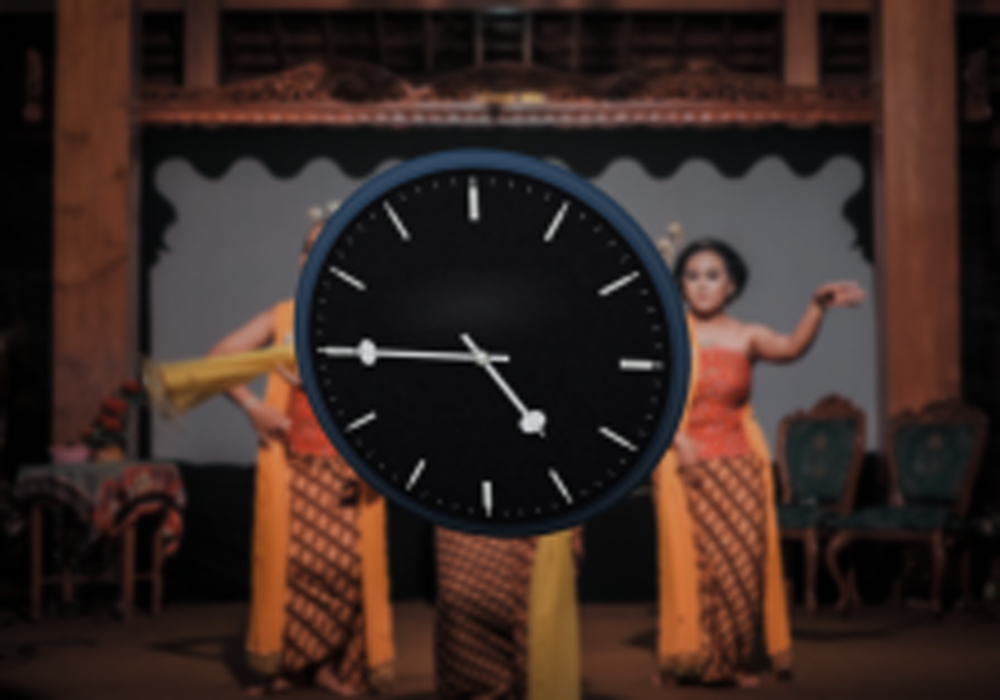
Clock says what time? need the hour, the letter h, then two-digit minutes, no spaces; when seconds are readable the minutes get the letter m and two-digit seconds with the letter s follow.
4h45
